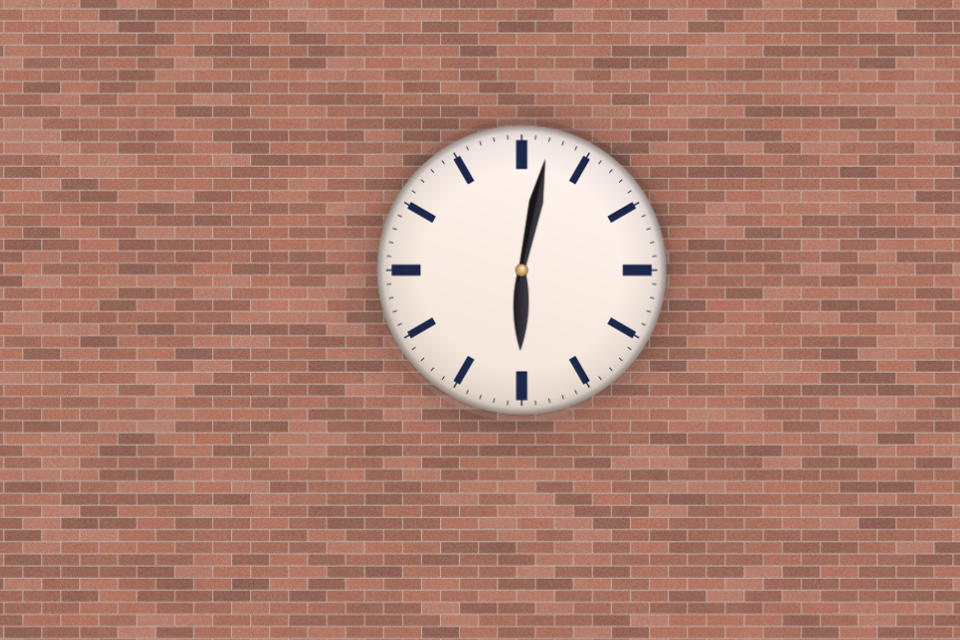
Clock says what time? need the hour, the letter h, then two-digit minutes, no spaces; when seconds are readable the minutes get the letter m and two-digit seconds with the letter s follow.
6h02
